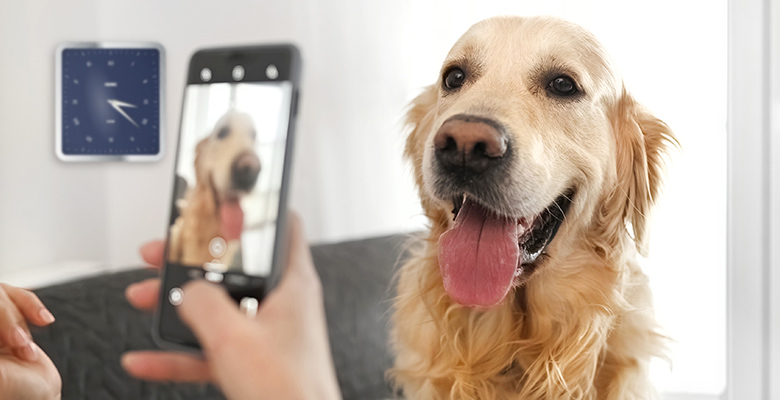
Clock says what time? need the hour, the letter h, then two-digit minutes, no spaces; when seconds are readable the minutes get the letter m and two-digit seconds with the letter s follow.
3h22
